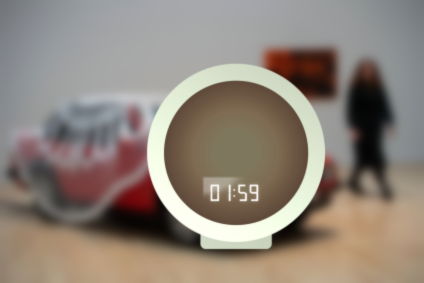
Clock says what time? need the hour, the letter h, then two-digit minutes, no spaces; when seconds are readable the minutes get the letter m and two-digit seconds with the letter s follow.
1h59
